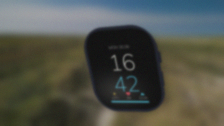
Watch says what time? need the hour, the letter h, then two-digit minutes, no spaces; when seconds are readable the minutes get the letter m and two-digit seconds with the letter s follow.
16h42
